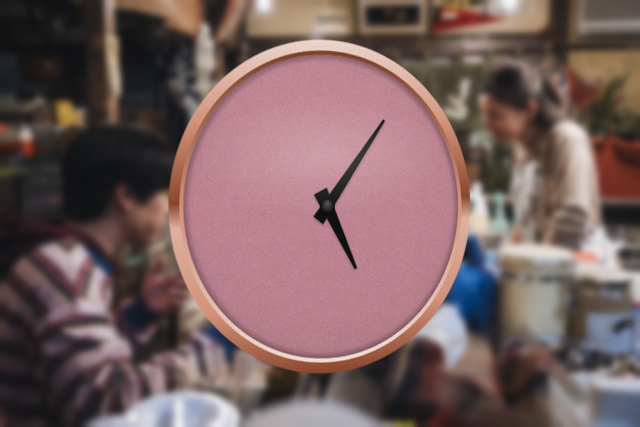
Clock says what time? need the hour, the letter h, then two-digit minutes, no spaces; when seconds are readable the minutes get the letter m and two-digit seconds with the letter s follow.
5h06
